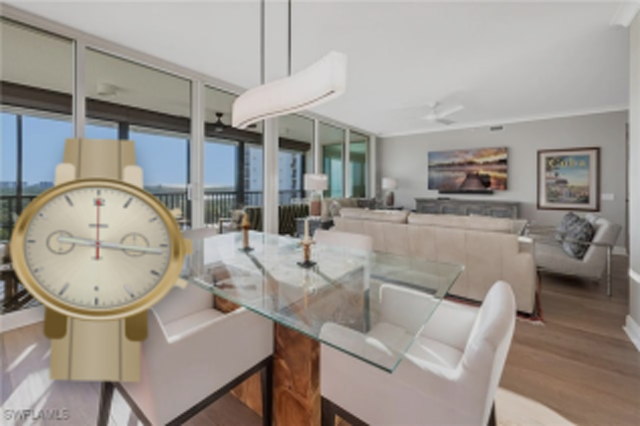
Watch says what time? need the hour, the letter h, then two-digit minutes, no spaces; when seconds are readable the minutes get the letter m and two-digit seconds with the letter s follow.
9h16
